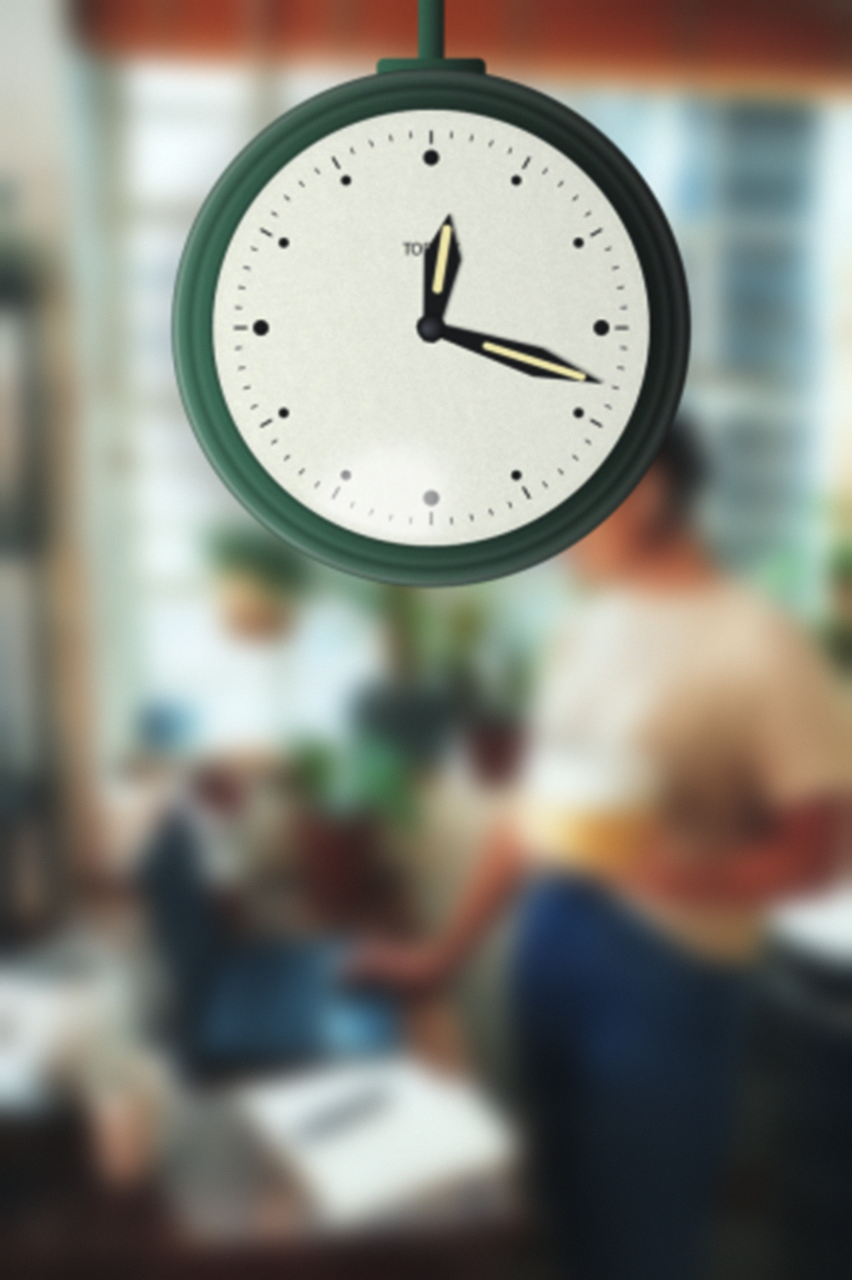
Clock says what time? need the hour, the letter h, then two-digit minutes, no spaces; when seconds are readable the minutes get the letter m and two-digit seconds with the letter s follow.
12h18
